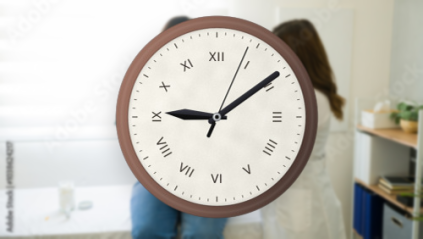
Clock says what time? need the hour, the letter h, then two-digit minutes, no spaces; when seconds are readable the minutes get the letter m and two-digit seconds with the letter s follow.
9h09m04s
